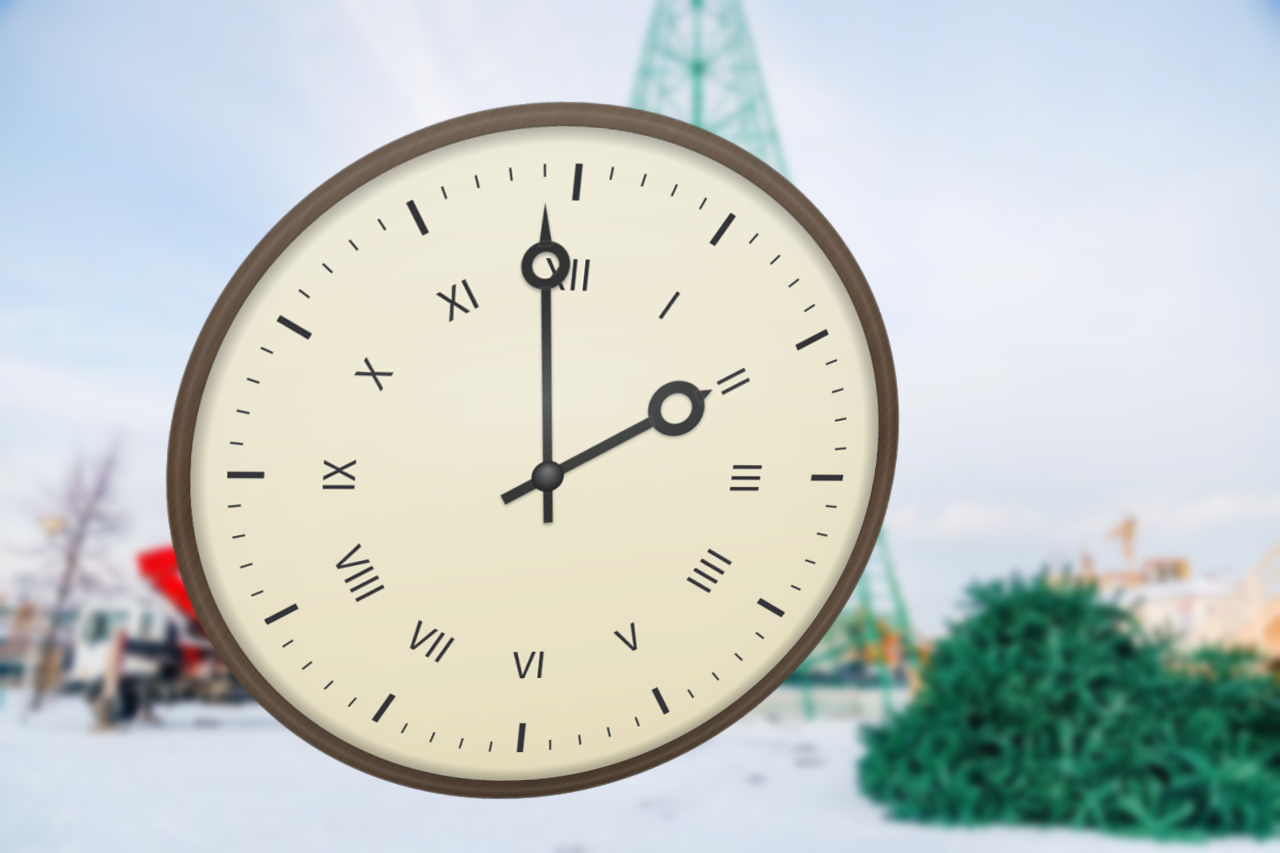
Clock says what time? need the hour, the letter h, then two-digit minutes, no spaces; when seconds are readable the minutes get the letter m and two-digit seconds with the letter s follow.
1h59
